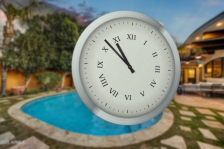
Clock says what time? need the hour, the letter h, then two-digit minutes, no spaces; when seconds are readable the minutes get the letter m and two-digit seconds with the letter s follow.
10h52
